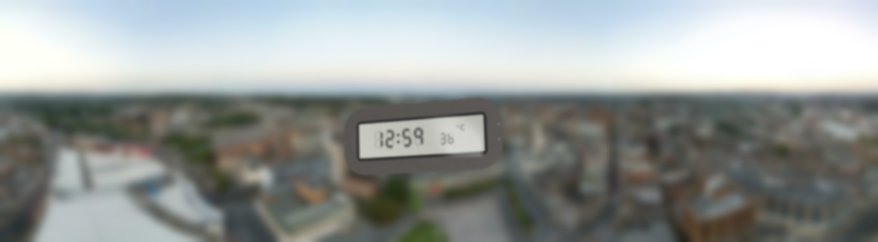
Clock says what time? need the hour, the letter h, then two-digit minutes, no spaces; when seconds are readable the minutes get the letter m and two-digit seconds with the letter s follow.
12h59
